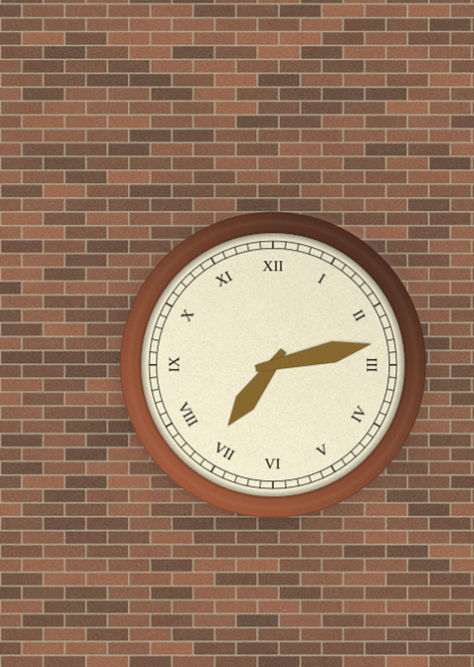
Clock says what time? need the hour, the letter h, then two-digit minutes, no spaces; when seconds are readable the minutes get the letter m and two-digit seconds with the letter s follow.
7h13
